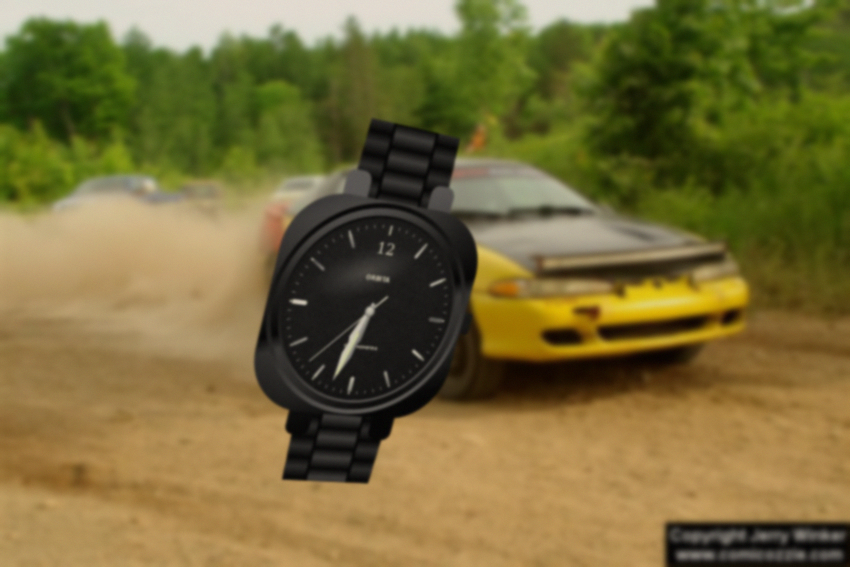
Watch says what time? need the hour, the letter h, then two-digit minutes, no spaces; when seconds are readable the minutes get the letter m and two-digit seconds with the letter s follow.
6h32m37s
